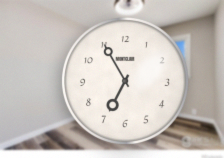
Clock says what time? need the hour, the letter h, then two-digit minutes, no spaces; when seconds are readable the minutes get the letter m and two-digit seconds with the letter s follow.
6h55
